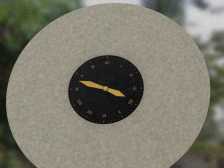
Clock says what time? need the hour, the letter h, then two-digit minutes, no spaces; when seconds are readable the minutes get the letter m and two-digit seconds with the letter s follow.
3h48
